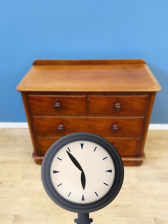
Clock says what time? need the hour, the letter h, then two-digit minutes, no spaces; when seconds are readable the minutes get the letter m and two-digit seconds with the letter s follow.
5h54
